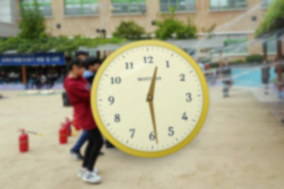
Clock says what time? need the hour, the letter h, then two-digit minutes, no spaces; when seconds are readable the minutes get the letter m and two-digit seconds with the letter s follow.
12h29
